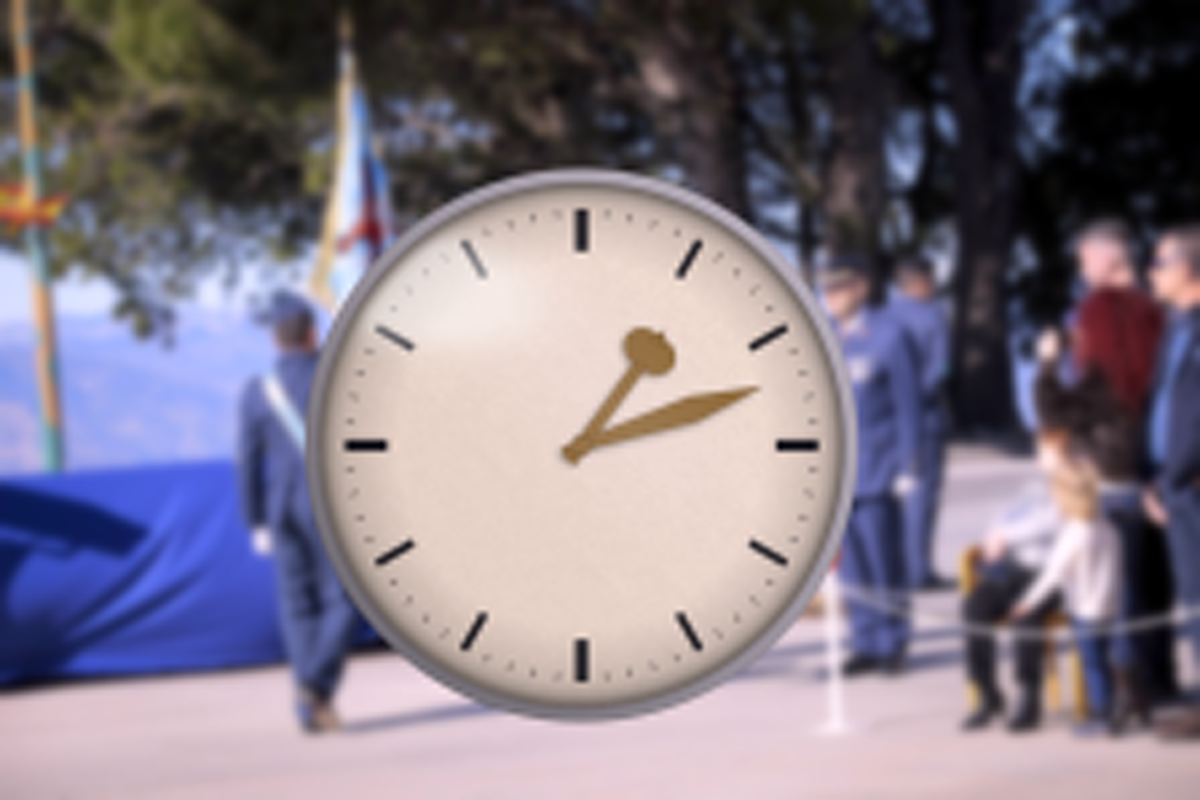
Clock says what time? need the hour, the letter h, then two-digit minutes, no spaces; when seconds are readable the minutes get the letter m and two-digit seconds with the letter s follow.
1h12
